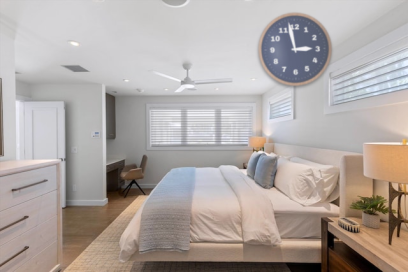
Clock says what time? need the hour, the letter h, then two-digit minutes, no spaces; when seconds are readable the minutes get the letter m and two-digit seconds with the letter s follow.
2h58
